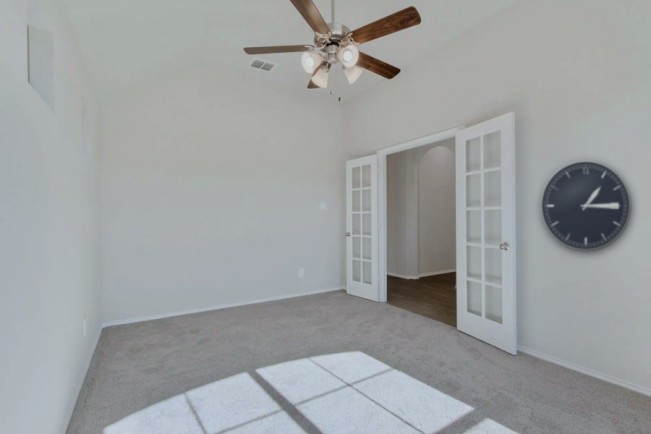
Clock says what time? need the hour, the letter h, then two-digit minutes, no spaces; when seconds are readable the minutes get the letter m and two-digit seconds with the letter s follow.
1h15
